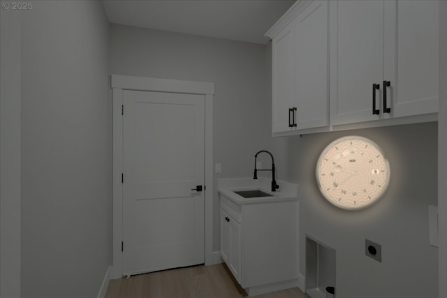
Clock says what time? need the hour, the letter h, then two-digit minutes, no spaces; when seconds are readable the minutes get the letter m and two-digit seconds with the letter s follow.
9h39
